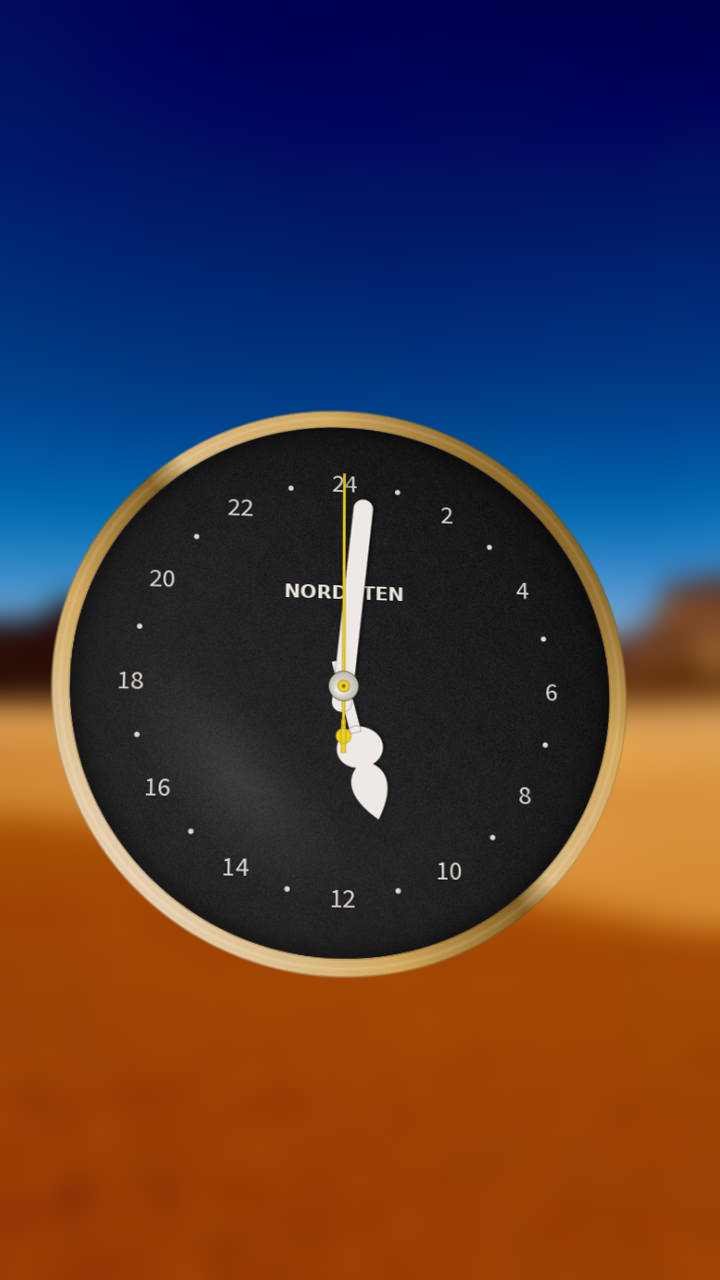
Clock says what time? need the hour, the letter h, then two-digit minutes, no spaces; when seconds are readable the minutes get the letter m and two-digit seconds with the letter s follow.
11h01m00s
